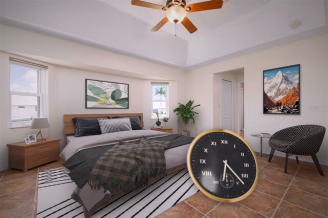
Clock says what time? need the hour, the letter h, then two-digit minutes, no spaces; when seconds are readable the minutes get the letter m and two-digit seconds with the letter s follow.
6h23
